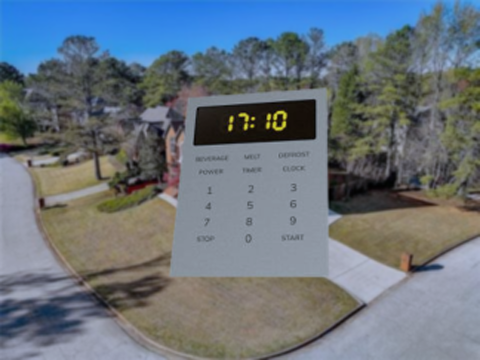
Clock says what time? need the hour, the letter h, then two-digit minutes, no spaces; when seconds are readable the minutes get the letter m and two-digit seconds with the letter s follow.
17h10
